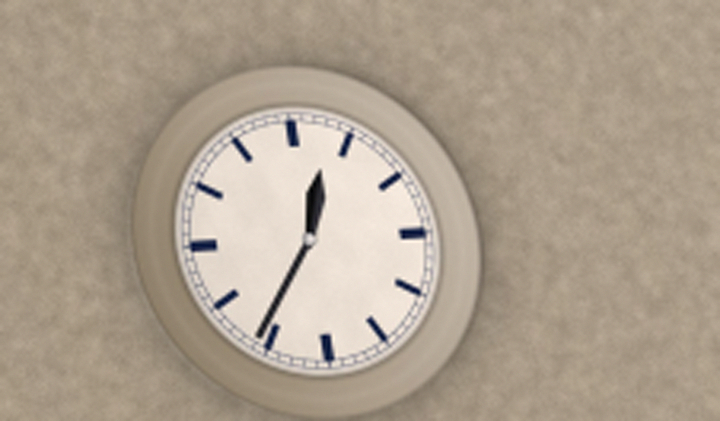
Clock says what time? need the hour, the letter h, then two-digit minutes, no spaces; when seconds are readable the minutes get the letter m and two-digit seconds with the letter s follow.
12h36
